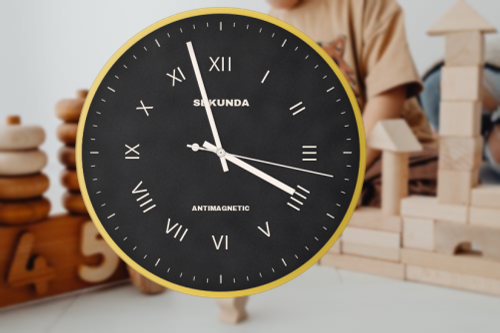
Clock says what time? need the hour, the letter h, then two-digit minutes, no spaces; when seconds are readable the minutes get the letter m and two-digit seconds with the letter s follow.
3h57m17s
